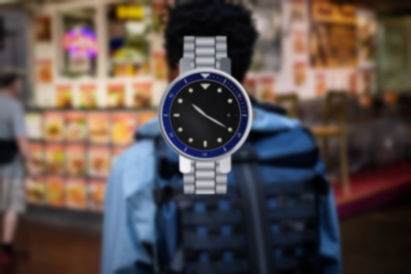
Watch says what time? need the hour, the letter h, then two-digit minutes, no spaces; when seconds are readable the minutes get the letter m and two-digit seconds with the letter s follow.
10h20
